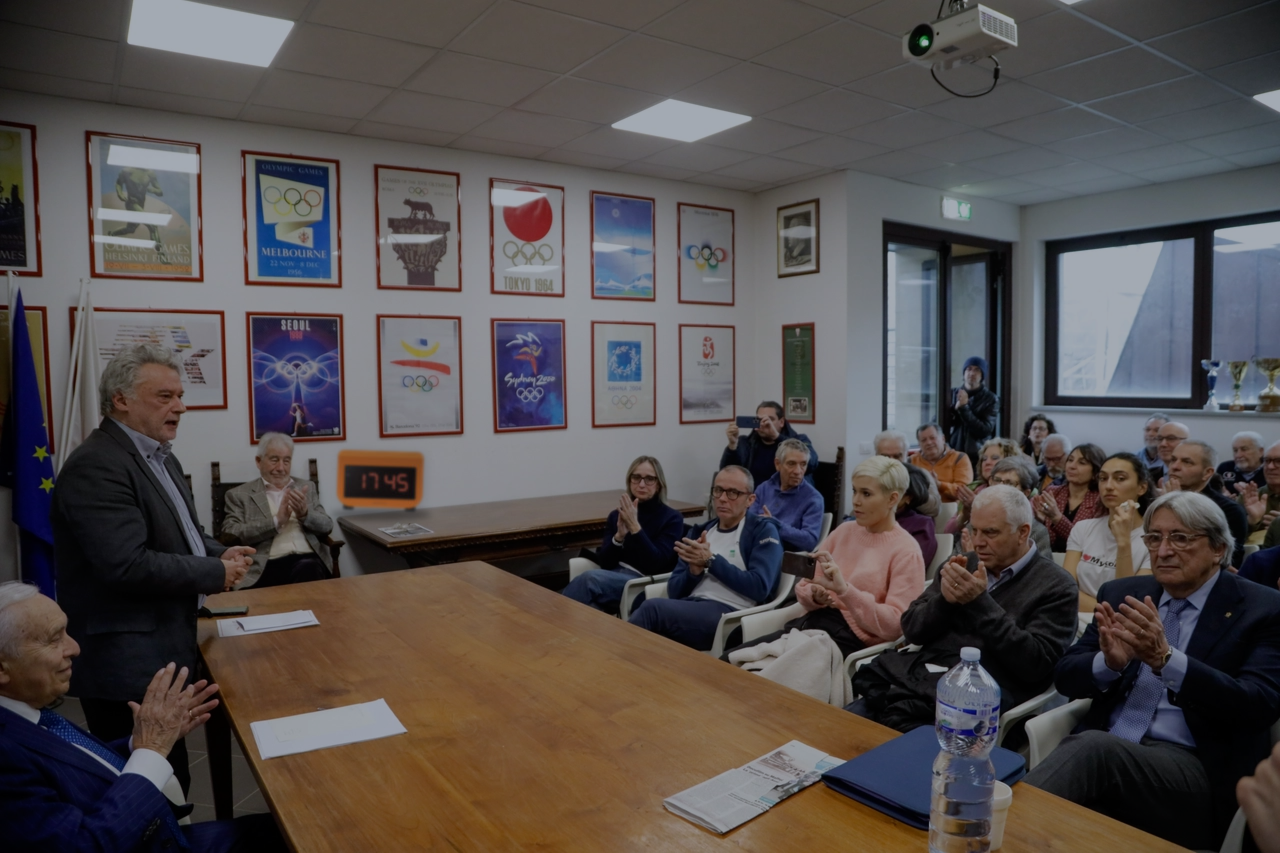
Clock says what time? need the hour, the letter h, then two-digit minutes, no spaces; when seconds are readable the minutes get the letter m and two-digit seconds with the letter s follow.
17h45
